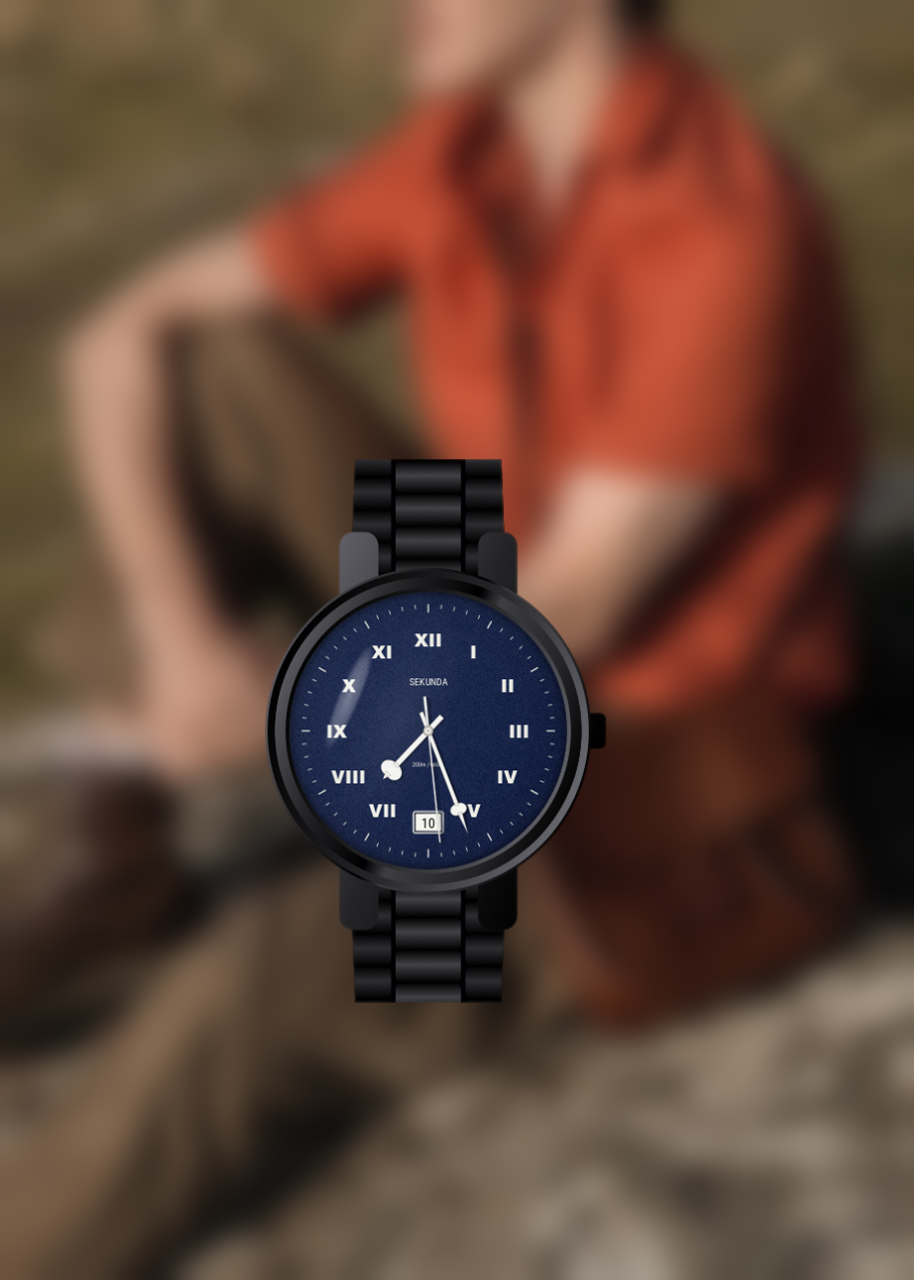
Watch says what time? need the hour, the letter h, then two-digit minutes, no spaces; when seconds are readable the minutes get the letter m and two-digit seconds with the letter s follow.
7h26m29s
